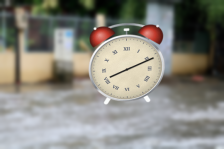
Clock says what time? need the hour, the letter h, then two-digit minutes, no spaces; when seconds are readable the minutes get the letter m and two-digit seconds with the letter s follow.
8h11
